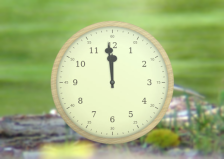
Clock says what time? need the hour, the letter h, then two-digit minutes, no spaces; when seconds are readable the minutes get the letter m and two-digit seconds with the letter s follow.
11h59
